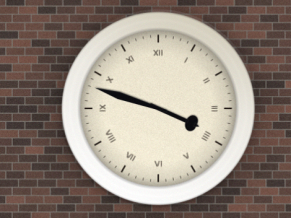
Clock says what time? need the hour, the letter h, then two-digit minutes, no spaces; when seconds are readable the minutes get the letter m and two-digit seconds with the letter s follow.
3h48
